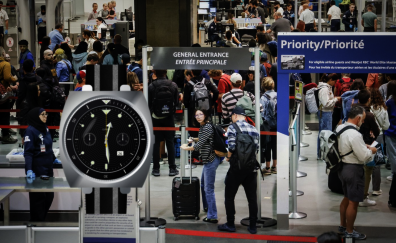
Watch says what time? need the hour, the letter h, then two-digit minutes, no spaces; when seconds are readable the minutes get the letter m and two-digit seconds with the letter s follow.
12h29
